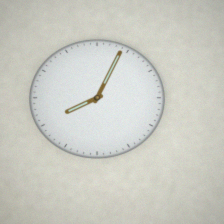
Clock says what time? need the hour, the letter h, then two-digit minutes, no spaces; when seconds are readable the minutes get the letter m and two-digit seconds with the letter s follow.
8h04
